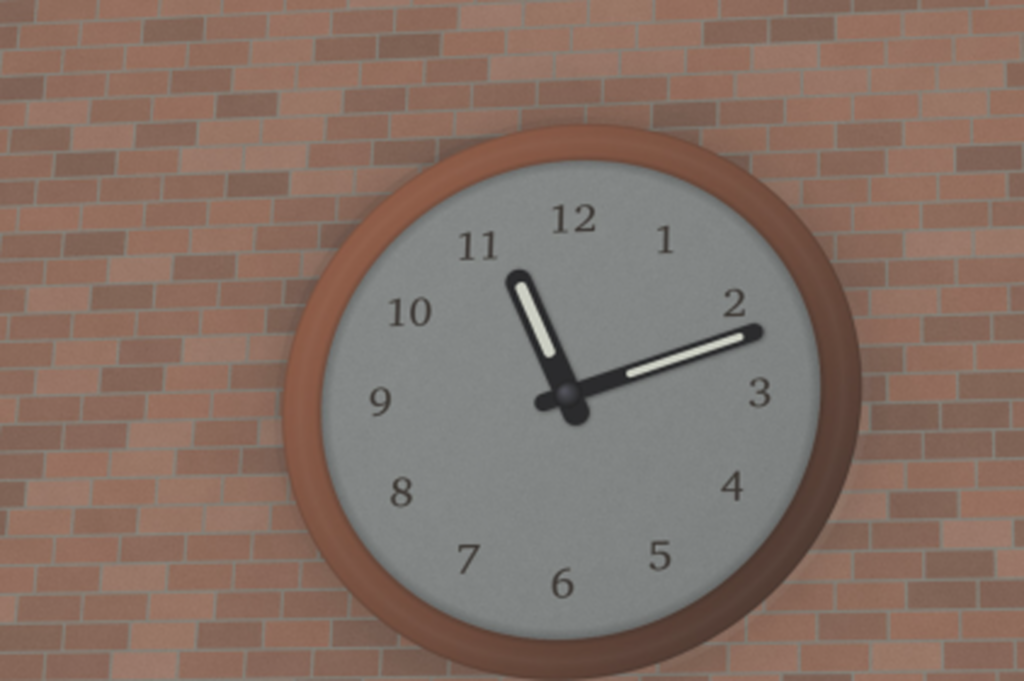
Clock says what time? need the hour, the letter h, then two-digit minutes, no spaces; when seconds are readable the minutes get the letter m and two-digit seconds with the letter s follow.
11h12
